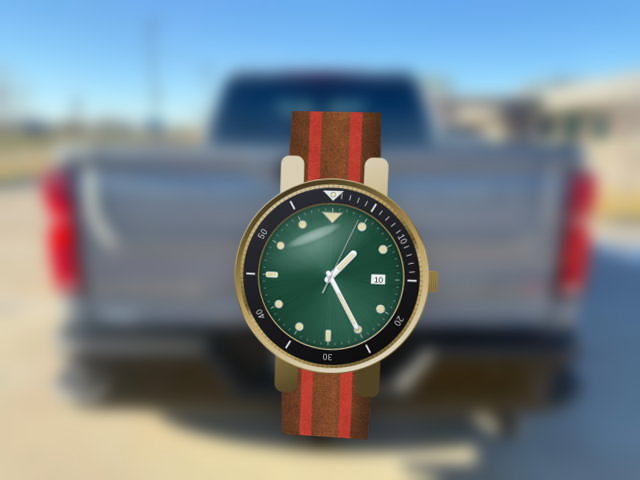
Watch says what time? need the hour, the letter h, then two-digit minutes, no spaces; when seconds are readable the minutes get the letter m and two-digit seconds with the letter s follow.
1h25m04s
